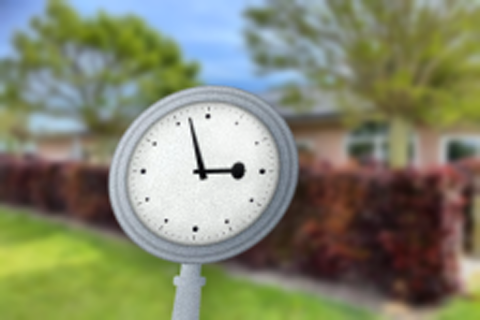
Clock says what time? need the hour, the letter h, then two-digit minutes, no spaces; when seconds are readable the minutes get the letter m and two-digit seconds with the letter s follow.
2h57
